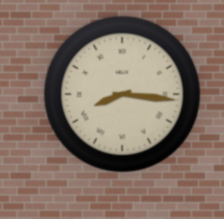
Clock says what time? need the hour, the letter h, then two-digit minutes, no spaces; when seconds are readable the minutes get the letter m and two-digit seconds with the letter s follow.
8h16
